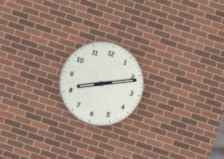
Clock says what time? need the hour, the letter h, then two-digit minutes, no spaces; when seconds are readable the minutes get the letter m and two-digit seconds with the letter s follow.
8h11
